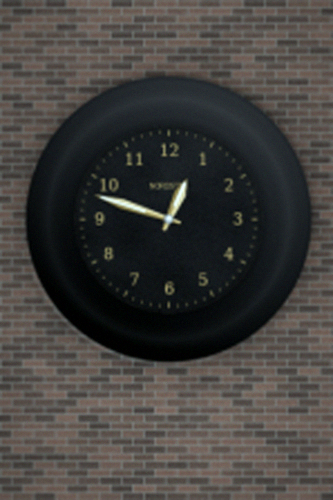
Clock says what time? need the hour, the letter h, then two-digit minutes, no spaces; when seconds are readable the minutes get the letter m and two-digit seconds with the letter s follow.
12h48
